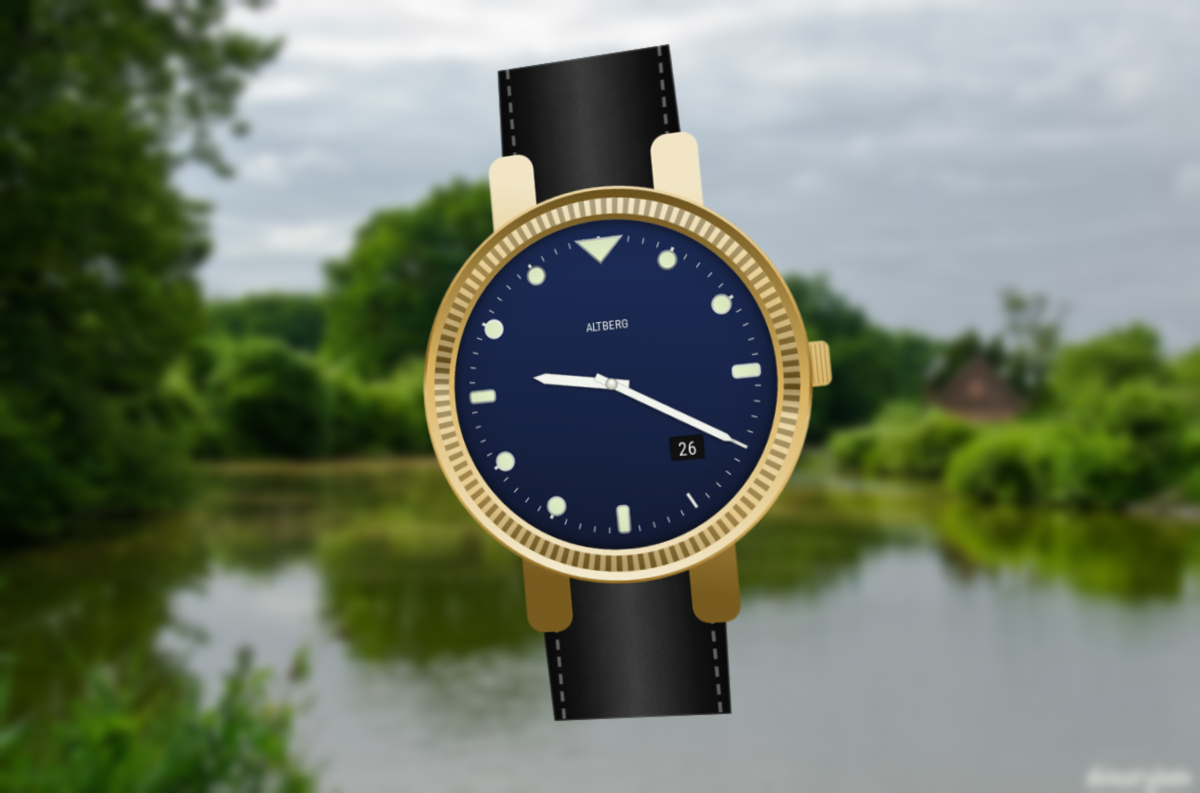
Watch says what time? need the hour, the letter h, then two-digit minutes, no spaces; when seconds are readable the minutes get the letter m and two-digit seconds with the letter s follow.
9h20
